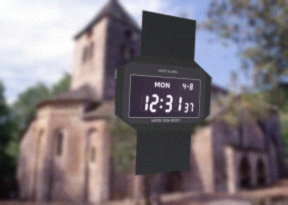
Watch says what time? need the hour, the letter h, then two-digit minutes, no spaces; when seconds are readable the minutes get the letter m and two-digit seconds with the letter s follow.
12h31m37s
